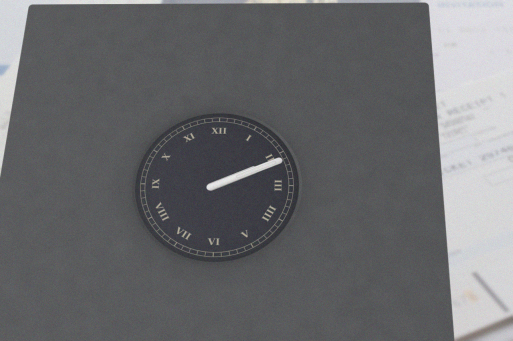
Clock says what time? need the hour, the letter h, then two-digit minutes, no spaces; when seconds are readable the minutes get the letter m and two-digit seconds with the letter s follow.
2h11
